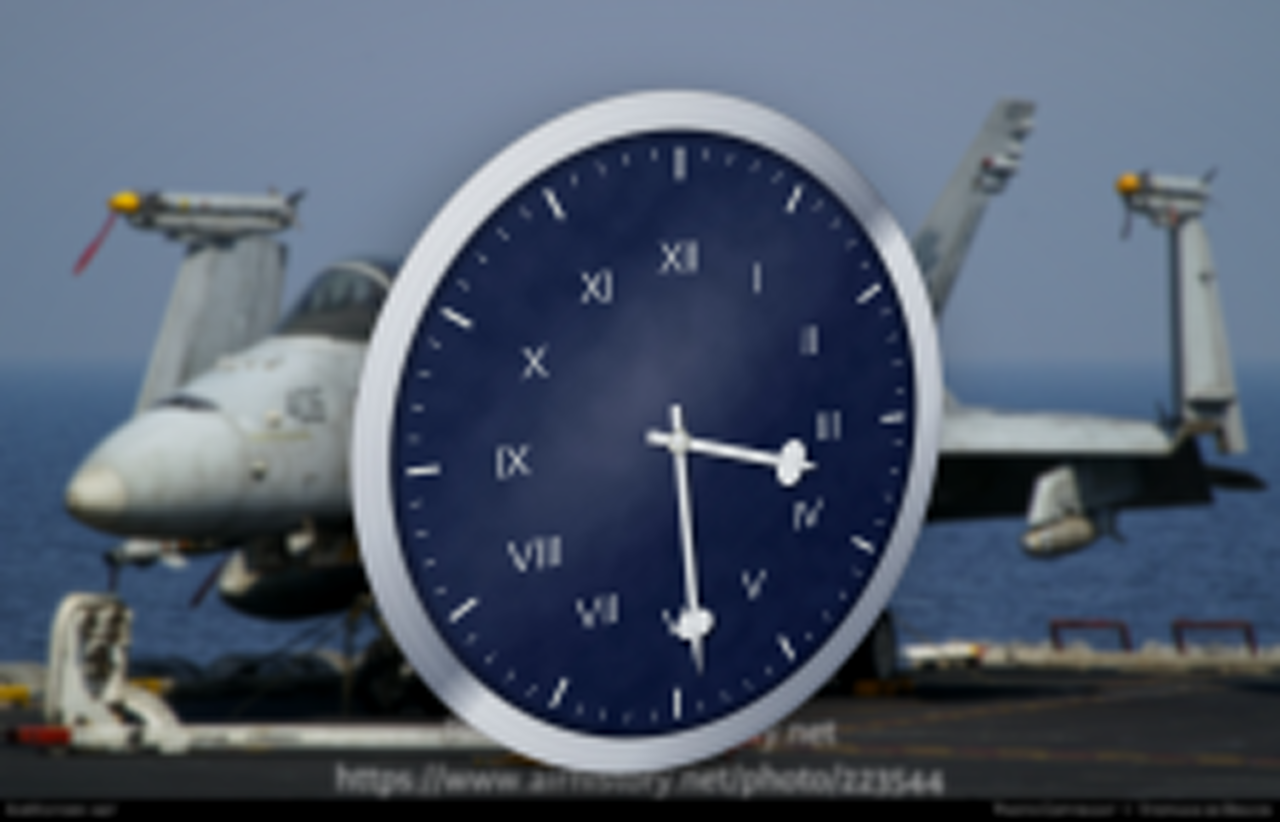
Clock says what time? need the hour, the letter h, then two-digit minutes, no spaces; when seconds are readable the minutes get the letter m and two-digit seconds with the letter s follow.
3h29
